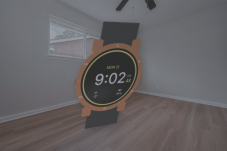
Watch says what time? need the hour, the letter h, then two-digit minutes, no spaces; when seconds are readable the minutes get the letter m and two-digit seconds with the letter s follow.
9h02
